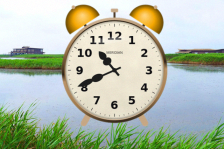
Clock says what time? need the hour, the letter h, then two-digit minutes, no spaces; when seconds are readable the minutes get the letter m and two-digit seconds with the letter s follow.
10h41
